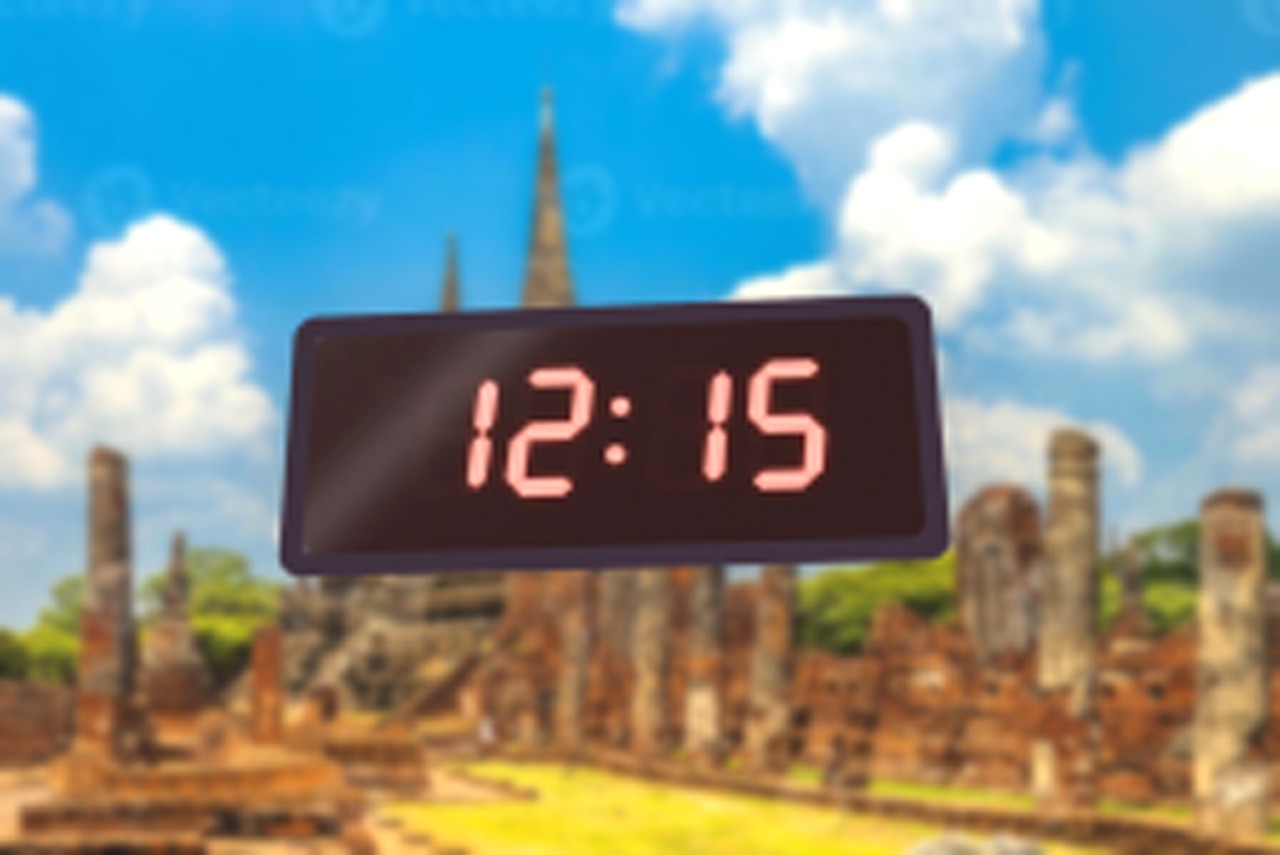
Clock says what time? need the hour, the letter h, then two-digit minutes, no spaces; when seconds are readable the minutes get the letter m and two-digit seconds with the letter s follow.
12h15
